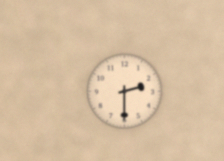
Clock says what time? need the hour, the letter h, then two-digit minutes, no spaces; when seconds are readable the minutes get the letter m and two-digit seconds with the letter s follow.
2h30
